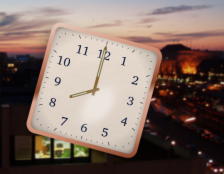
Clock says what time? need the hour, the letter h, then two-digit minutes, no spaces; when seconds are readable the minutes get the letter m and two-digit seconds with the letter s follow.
8h00
